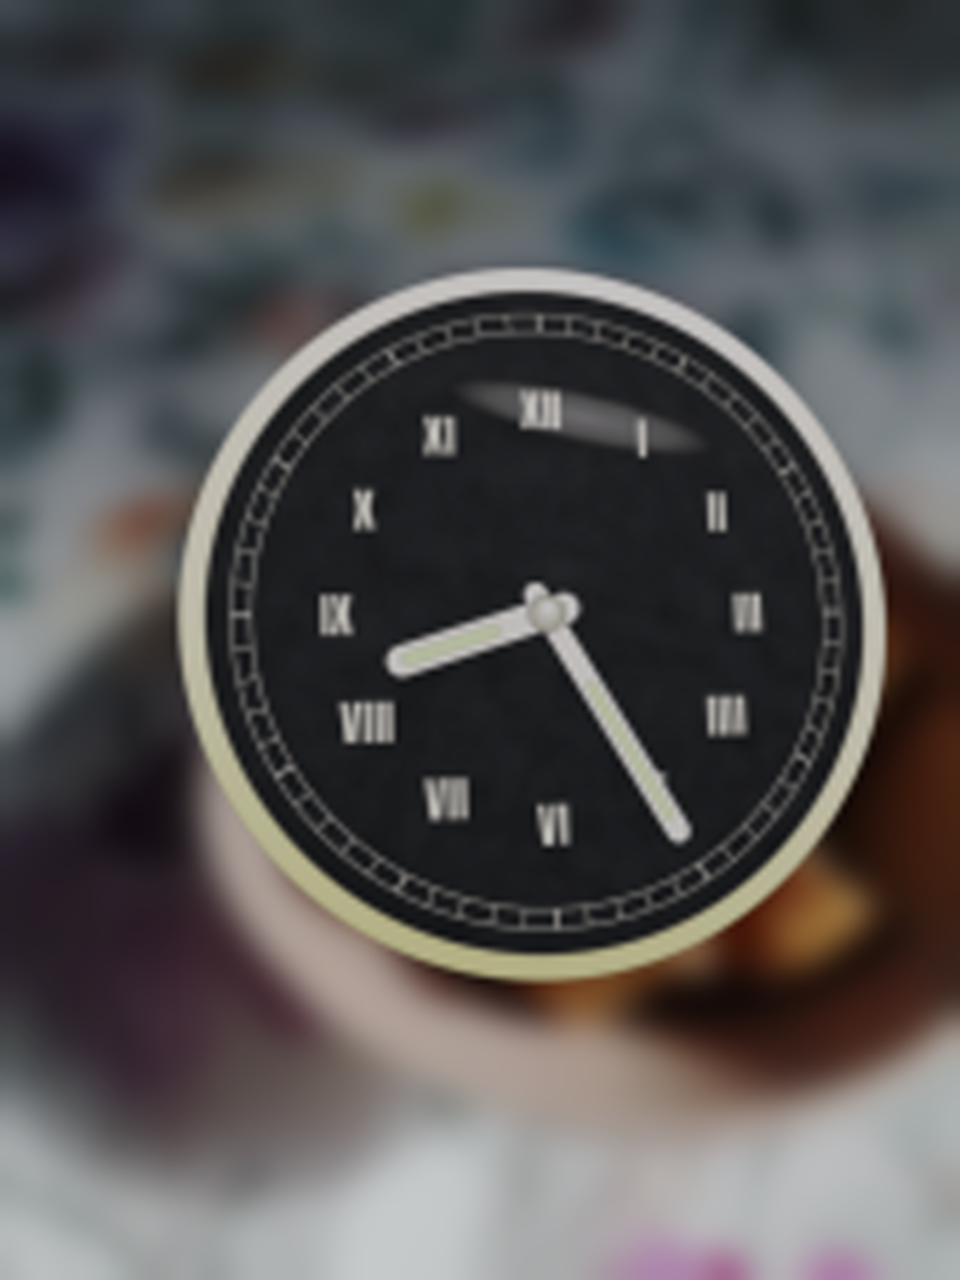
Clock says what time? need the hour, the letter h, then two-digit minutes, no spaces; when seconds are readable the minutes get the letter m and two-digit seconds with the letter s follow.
8h25
